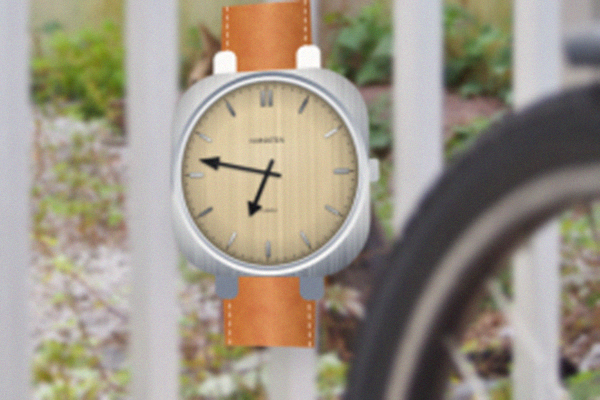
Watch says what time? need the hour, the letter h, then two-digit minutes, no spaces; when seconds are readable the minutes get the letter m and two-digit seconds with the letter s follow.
6h47
